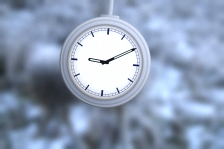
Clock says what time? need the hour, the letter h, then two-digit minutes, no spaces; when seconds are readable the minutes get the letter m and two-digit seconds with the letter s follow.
9h10
